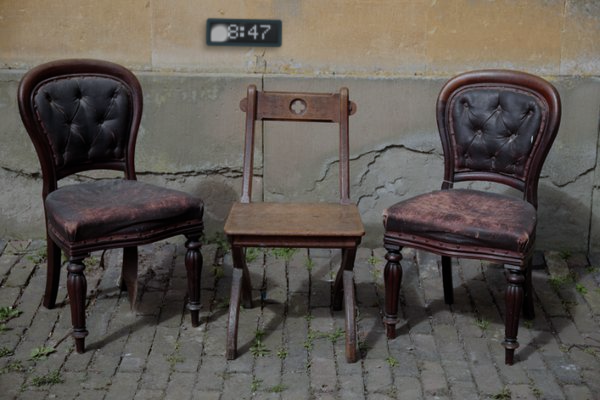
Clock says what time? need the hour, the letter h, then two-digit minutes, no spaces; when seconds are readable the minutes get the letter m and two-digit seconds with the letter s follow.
8h47
